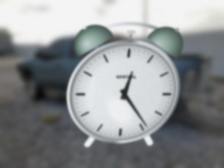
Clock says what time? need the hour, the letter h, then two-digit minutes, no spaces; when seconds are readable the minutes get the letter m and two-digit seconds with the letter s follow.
12h24
